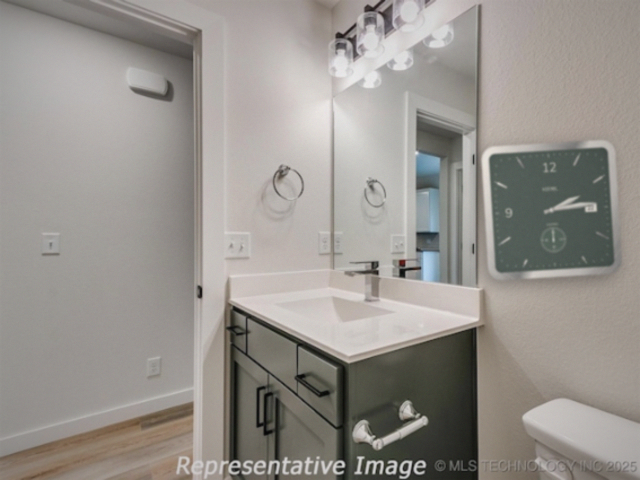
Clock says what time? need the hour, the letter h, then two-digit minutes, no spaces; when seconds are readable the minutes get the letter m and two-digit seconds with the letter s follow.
2h14
